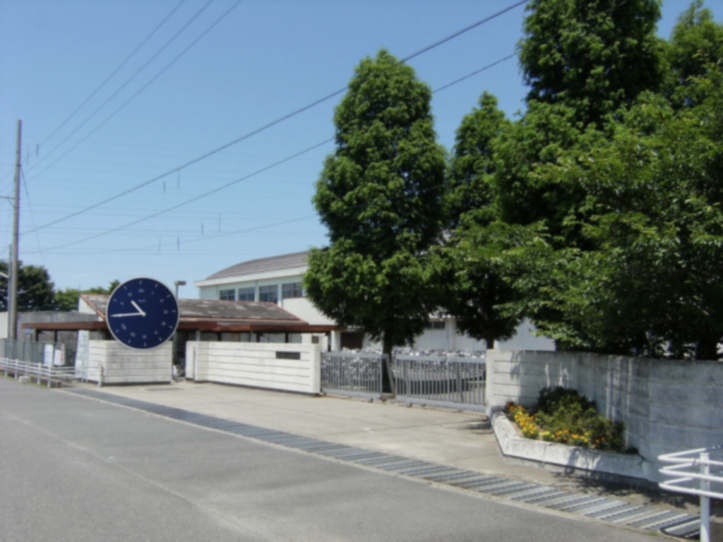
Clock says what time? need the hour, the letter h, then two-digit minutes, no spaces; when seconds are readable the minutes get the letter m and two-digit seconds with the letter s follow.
10h45
